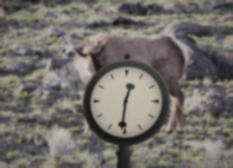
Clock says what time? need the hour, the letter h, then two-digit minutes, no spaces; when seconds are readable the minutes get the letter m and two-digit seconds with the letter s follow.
12h31
